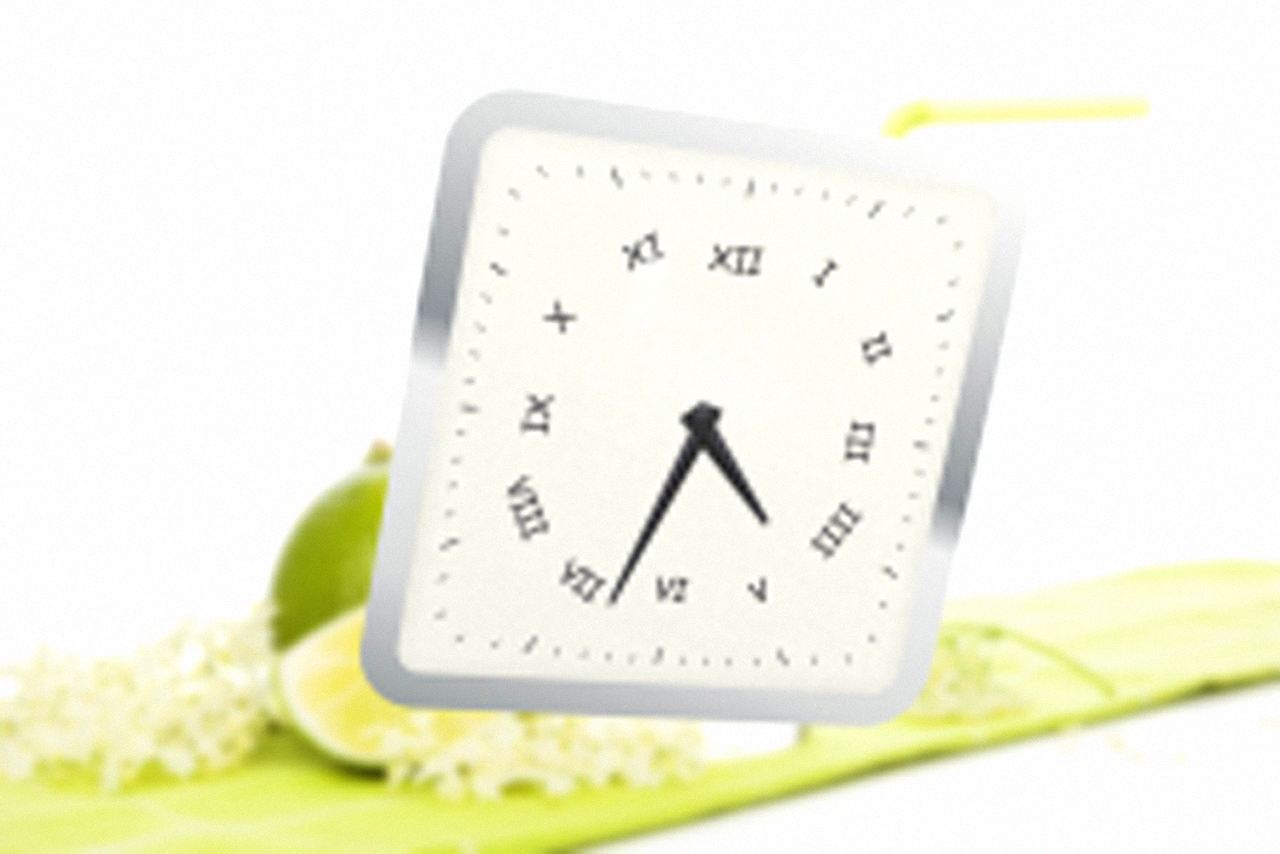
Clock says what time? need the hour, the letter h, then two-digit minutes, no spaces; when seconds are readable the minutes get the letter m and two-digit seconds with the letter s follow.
4h33
